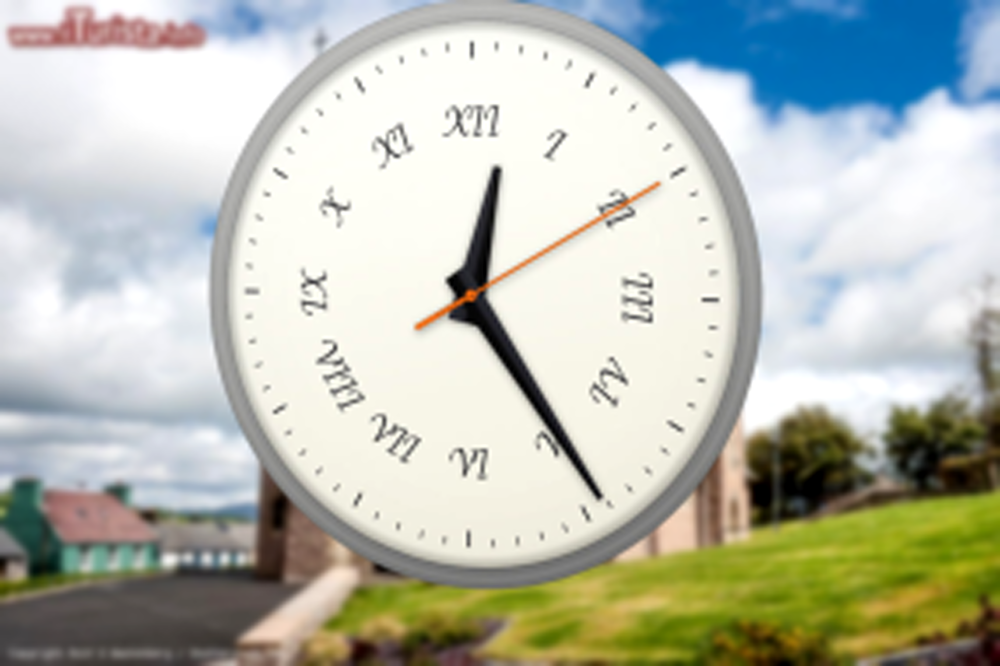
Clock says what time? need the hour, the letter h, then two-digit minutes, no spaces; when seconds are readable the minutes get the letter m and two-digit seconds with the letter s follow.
12h24m10s
